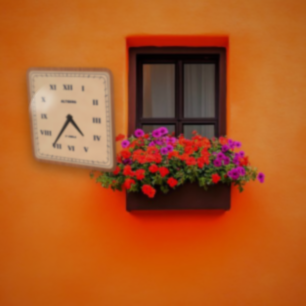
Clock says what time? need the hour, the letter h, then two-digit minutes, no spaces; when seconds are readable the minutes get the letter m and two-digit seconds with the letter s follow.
4h36
